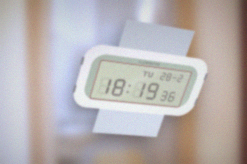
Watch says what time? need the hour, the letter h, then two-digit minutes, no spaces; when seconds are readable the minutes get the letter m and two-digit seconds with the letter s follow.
18h19m36s
